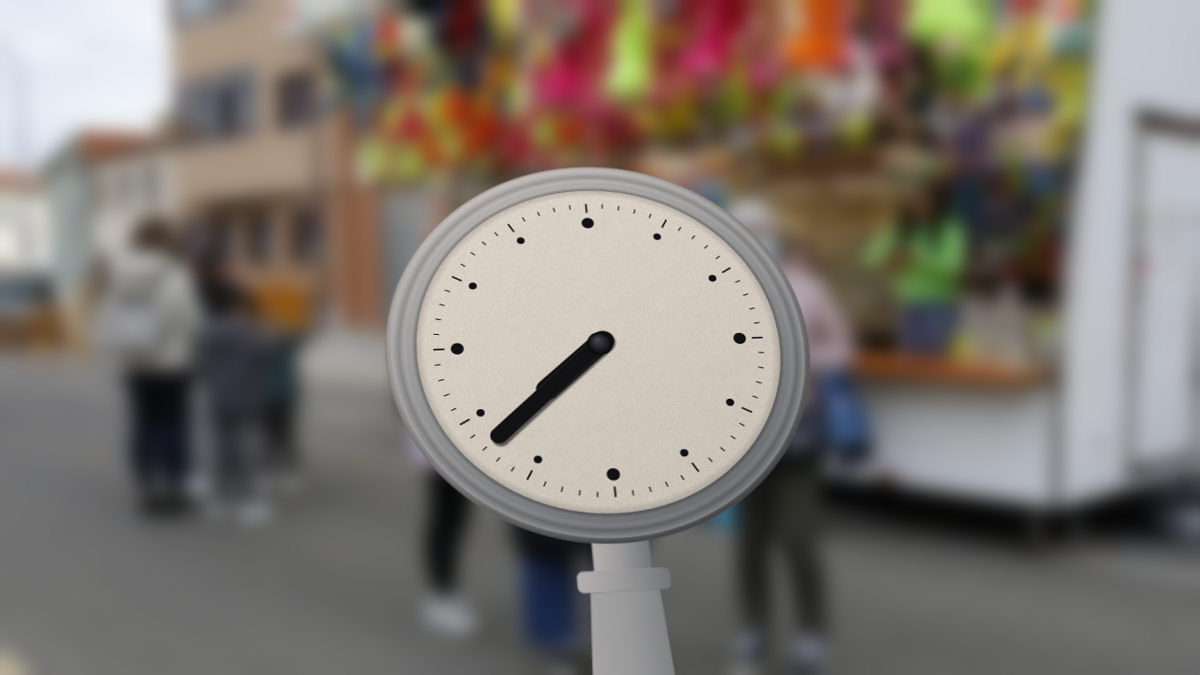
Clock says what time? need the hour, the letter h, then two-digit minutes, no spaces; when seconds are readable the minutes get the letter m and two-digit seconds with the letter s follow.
7h38
